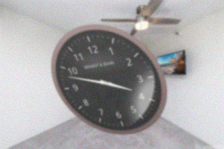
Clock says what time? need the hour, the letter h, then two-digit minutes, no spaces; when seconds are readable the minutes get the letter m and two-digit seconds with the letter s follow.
3h48
